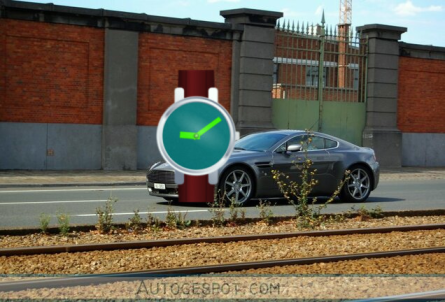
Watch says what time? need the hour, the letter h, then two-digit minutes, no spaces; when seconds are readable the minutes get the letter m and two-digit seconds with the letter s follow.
9h09
